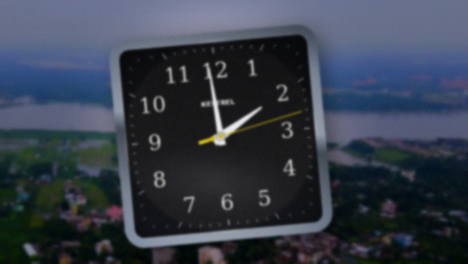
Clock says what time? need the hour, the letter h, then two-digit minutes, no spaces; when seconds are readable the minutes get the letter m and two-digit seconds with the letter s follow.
1h59m13s
